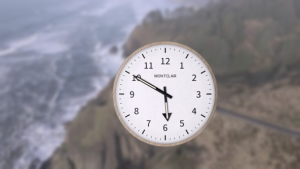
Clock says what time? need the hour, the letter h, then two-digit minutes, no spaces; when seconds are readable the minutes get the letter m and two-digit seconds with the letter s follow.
5h50
